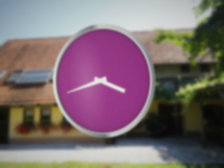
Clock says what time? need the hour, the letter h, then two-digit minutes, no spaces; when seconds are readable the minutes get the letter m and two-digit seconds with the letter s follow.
3h42
